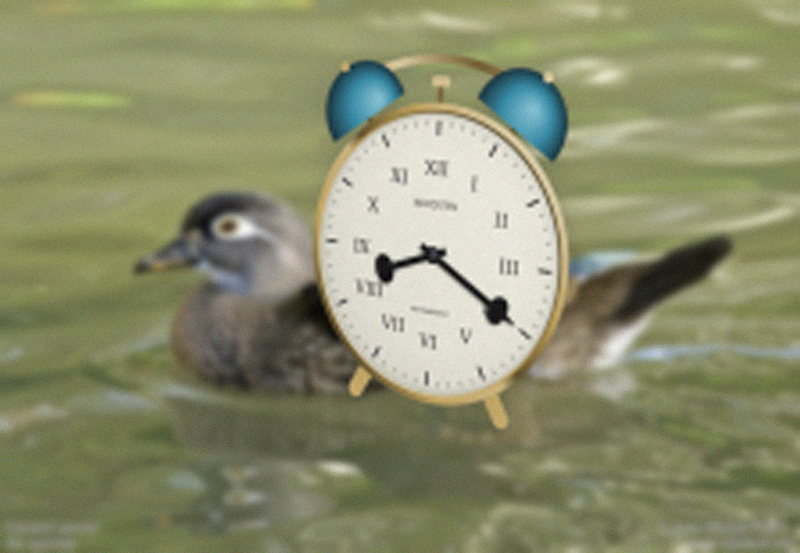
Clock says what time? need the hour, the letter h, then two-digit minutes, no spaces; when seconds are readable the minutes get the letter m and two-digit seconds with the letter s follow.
8h20
